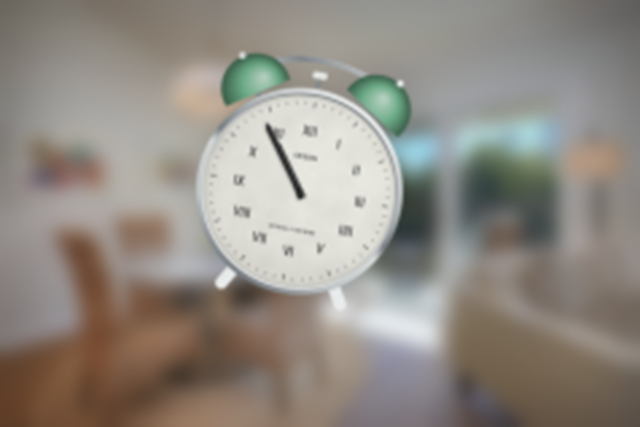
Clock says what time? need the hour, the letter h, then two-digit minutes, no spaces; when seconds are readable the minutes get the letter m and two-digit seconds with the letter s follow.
10h54
